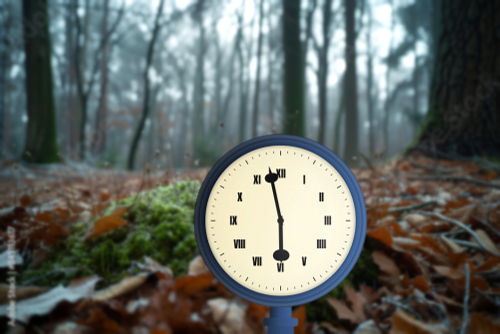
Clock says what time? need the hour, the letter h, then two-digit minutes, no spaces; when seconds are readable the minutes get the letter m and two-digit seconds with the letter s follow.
5h58
